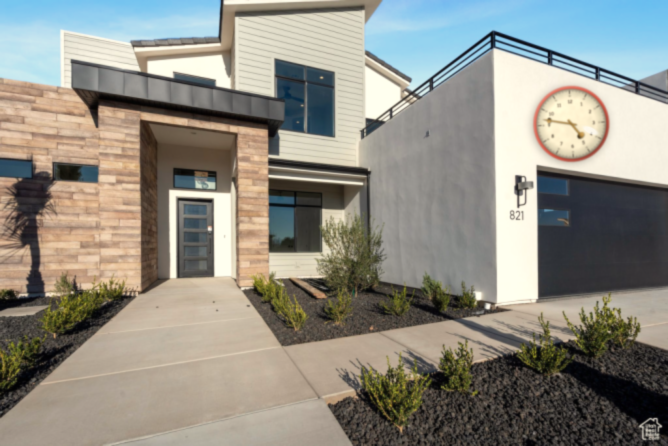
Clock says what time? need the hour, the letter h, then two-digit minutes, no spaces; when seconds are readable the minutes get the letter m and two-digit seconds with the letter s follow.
4h47
